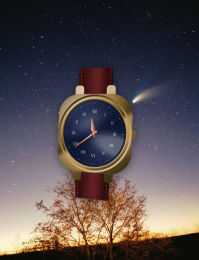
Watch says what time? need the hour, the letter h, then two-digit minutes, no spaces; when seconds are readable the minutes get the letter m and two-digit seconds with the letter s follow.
11h39
